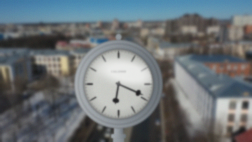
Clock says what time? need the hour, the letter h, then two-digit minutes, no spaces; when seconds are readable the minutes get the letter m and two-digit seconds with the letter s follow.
6h19
